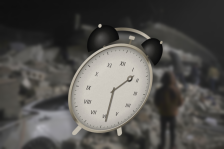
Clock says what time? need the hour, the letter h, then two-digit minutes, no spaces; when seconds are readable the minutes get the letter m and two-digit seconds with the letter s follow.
1h29
